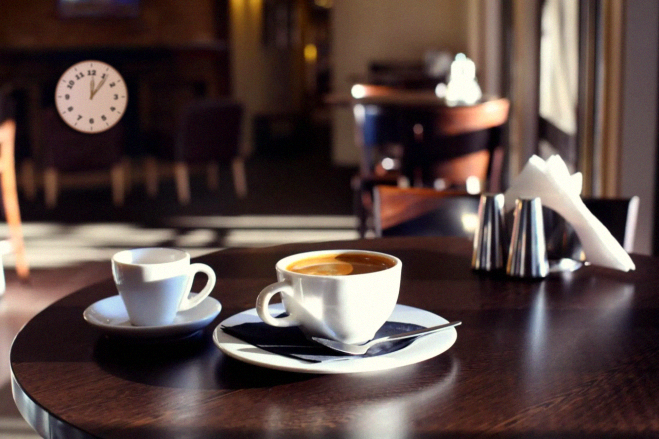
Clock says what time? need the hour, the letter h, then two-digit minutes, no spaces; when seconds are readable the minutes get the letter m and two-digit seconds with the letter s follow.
12h06
